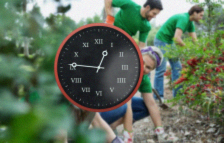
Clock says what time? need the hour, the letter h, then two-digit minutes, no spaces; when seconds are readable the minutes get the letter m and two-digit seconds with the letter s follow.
12h46
